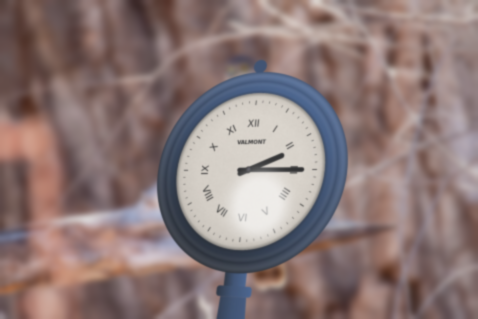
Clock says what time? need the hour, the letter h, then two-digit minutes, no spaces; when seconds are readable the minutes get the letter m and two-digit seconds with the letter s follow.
2h15
